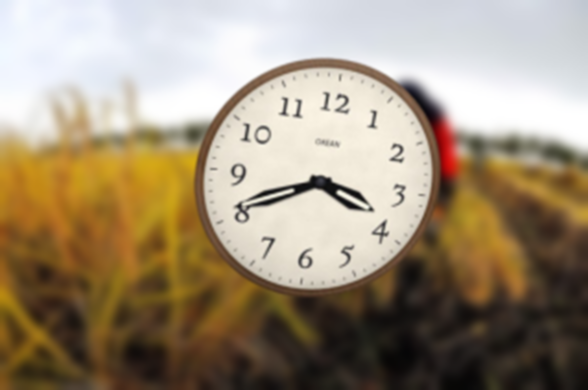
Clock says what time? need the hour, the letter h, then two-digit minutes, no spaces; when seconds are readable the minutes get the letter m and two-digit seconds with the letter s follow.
3h41
